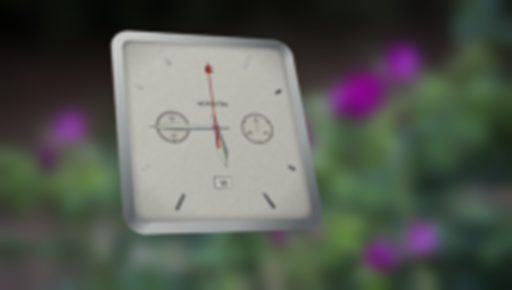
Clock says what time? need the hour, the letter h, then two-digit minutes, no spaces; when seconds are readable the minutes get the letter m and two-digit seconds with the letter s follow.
5h45
